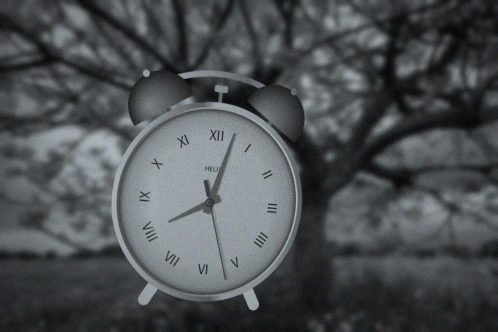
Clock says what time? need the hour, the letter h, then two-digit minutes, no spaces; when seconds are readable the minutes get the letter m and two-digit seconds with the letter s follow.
8h02m27s
